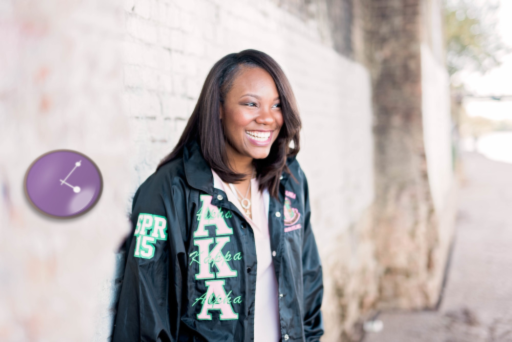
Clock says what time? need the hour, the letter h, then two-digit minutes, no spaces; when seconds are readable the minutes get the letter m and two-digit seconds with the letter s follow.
4h06
